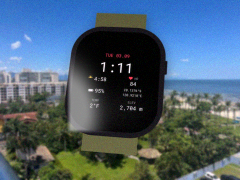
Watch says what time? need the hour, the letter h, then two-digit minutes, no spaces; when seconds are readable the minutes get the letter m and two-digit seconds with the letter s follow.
1h11
